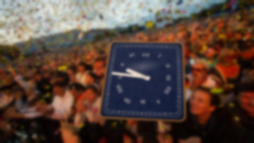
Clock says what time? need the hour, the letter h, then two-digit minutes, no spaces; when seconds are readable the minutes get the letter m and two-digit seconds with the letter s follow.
9h46
